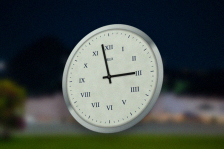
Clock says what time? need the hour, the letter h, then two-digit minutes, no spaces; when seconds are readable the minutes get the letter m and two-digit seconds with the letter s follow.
2h58
